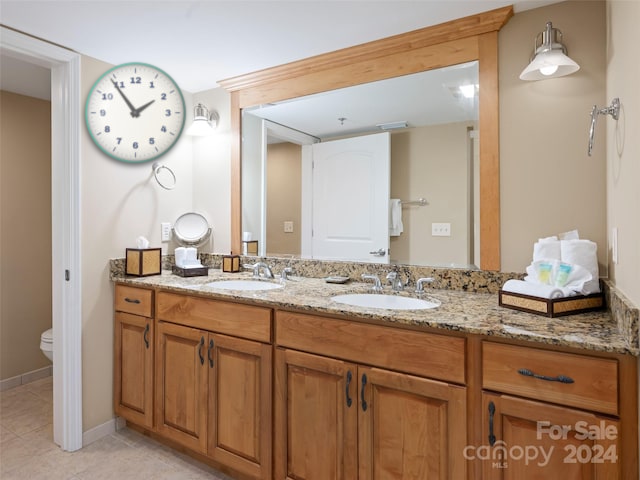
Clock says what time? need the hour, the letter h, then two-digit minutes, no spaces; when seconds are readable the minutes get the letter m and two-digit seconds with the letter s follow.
1h54
